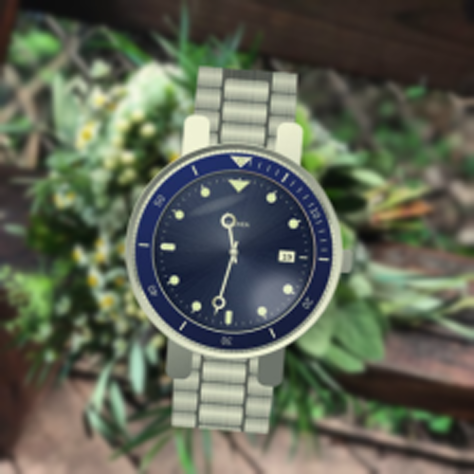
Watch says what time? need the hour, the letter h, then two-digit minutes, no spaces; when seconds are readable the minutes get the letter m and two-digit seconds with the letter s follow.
11h32
